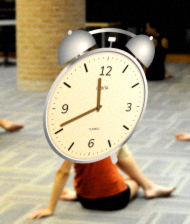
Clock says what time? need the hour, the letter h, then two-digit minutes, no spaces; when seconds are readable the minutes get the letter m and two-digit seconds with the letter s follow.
11h41
